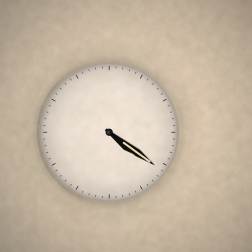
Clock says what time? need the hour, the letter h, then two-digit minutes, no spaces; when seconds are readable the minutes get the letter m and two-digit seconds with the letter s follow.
4h21
